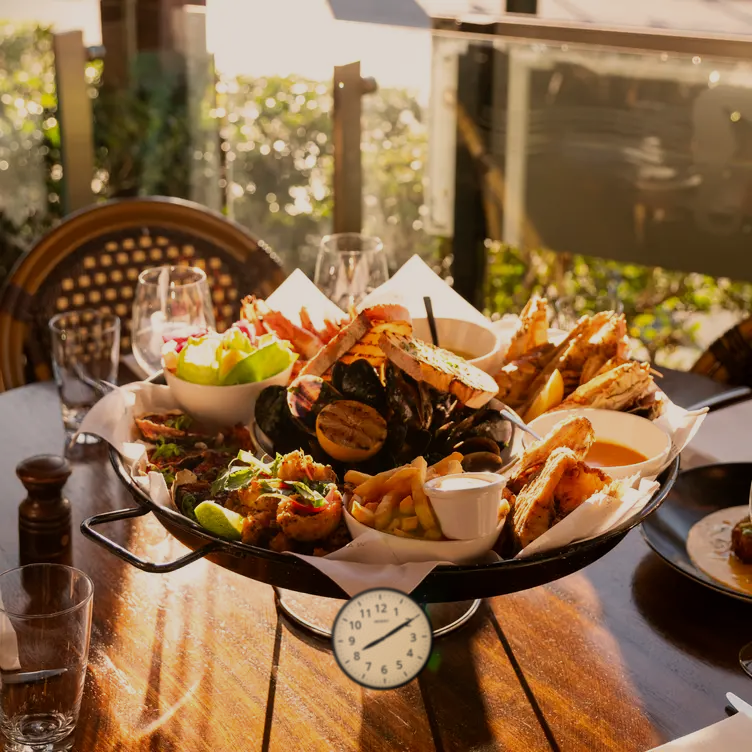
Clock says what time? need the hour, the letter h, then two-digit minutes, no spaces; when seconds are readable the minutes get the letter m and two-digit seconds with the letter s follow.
8h10
